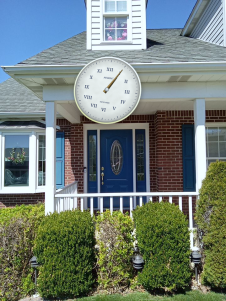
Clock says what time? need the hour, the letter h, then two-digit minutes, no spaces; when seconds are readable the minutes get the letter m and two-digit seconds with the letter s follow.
1h05
